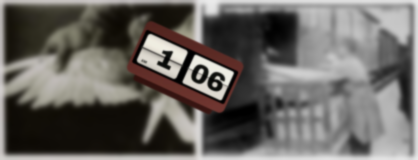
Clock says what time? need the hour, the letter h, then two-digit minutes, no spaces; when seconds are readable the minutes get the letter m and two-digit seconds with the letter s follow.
1h06
